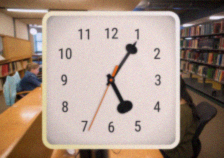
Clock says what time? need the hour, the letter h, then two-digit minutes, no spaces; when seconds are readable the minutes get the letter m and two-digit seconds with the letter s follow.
5h05m34s
